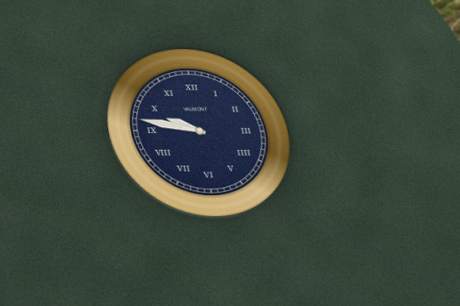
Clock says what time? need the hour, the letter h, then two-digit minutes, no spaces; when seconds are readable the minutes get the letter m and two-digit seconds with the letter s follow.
9h47
